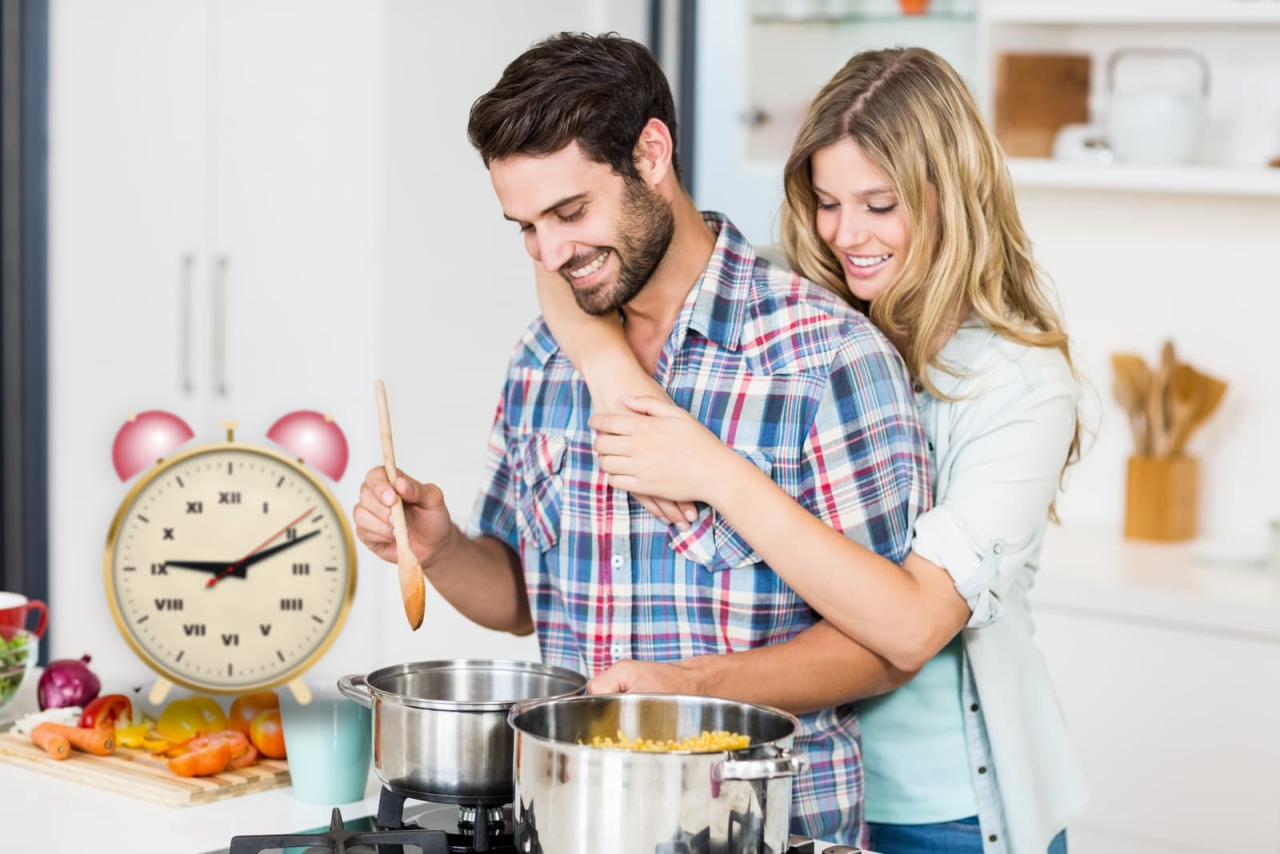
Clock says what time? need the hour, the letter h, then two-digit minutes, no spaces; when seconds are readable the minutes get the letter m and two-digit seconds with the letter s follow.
9h11m09s
